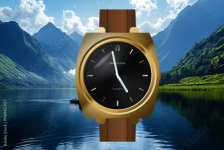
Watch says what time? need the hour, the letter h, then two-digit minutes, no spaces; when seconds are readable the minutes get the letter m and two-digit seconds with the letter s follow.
4h58
